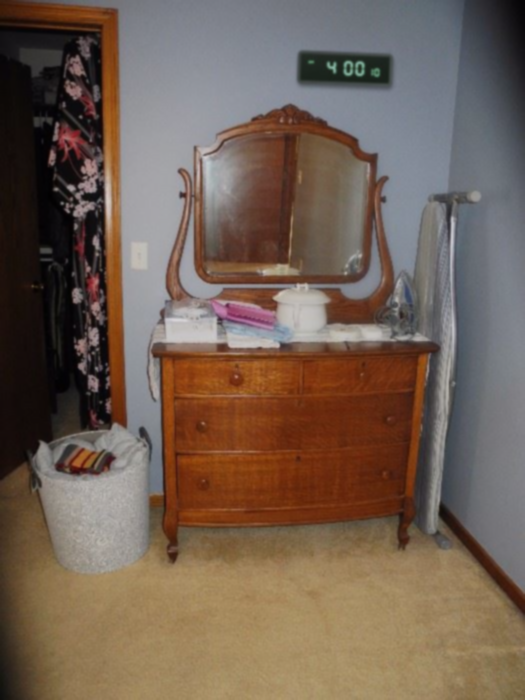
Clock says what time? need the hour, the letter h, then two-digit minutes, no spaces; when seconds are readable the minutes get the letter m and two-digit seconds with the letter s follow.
4h00
